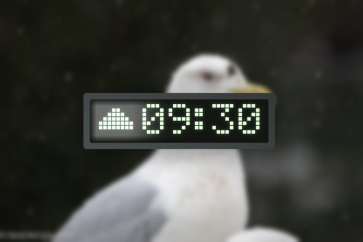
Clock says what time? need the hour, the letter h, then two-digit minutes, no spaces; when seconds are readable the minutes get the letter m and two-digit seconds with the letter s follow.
9h30
